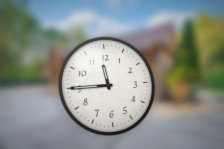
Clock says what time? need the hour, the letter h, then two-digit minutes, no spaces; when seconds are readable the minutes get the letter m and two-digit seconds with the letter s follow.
11h45
